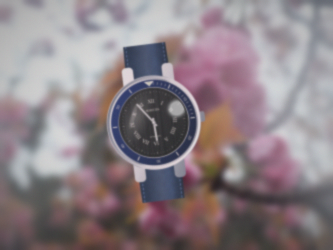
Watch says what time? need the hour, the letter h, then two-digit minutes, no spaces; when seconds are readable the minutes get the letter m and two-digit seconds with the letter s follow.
5h54
